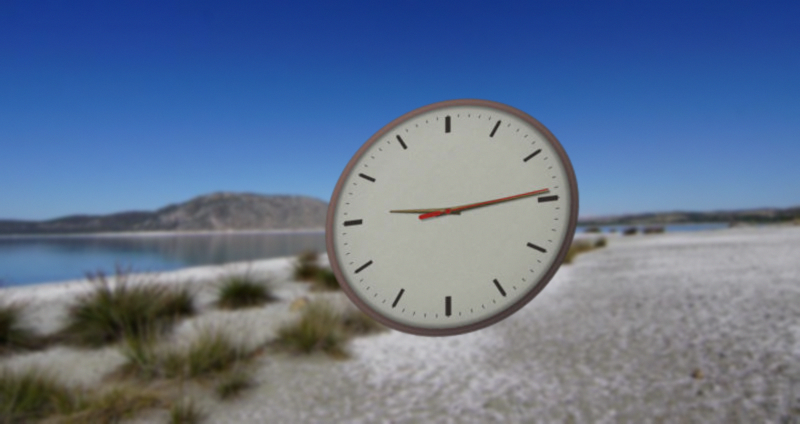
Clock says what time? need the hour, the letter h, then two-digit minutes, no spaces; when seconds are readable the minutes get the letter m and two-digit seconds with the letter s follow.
9h14m14s
